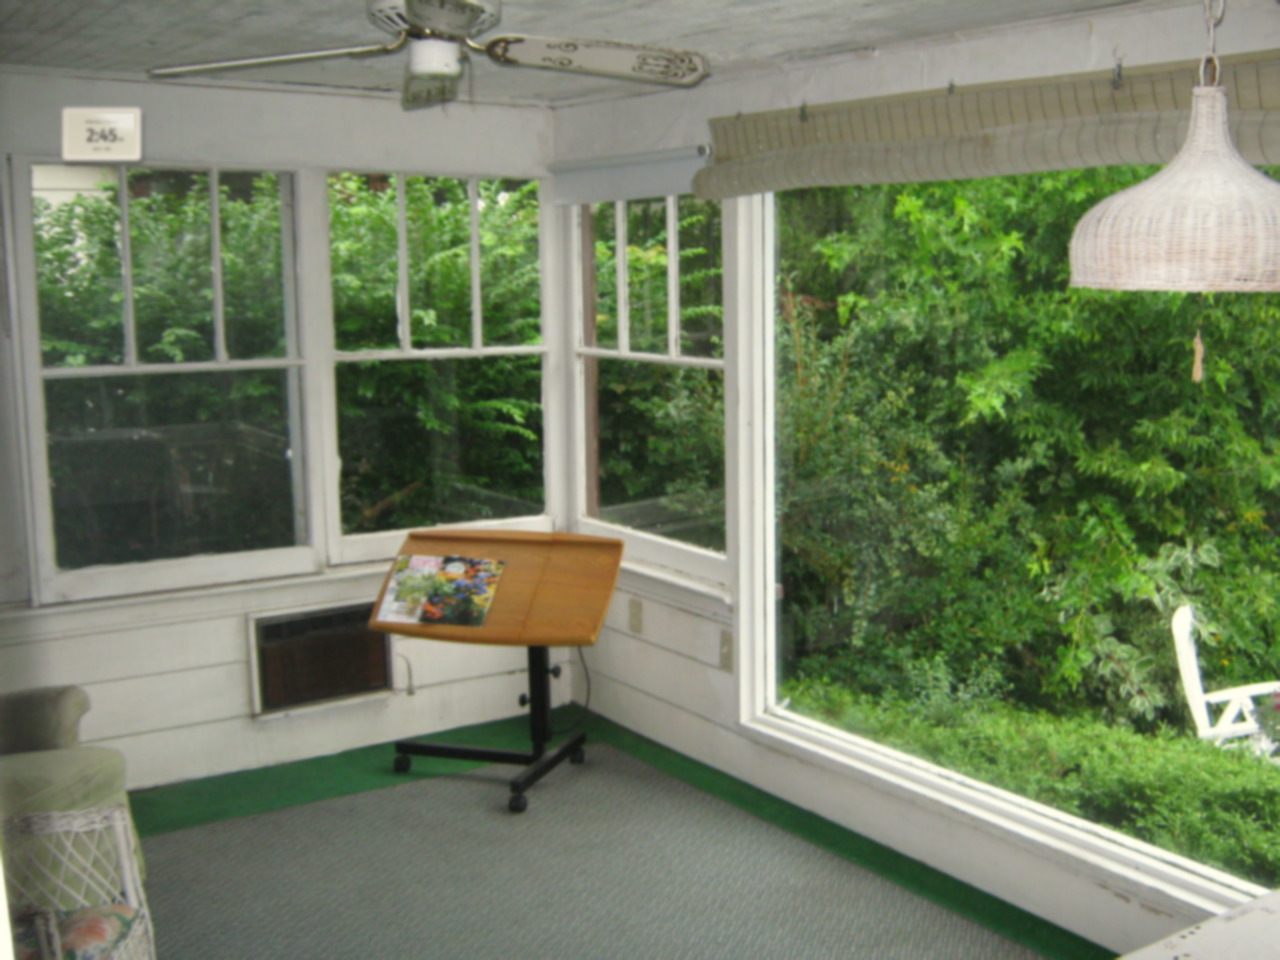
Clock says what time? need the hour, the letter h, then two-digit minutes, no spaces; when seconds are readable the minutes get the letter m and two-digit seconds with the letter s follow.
2h45
